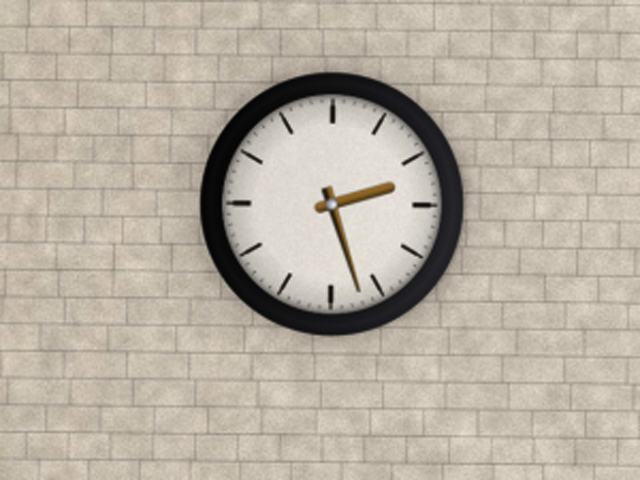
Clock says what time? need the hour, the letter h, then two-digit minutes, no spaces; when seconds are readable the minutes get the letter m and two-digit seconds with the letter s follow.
2h27
